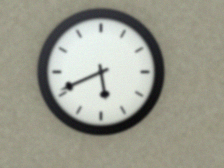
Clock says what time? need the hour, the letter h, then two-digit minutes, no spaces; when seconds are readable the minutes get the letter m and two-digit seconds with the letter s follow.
5h41
